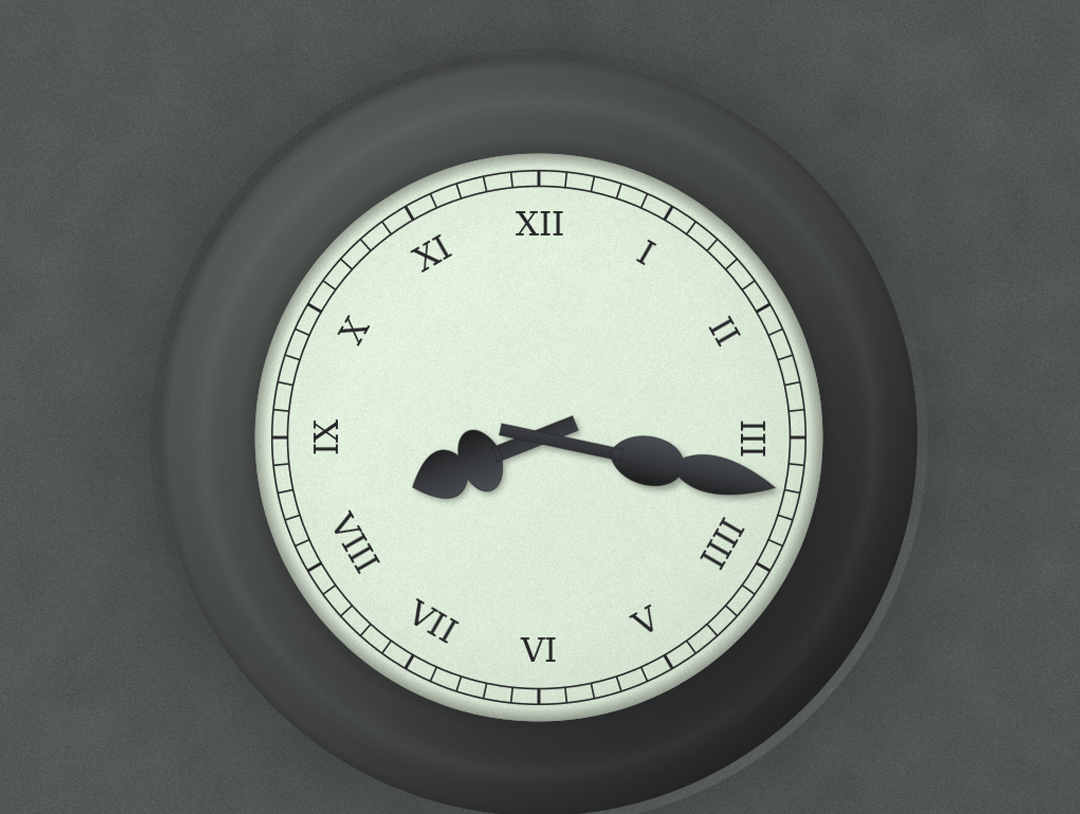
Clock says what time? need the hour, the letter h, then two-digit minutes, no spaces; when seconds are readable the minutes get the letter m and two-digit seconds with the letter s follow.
8h17
